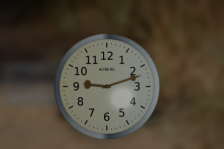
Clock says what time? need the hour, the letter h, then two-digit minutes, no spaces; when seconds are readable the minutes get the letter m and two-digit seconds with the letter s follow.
9h12
